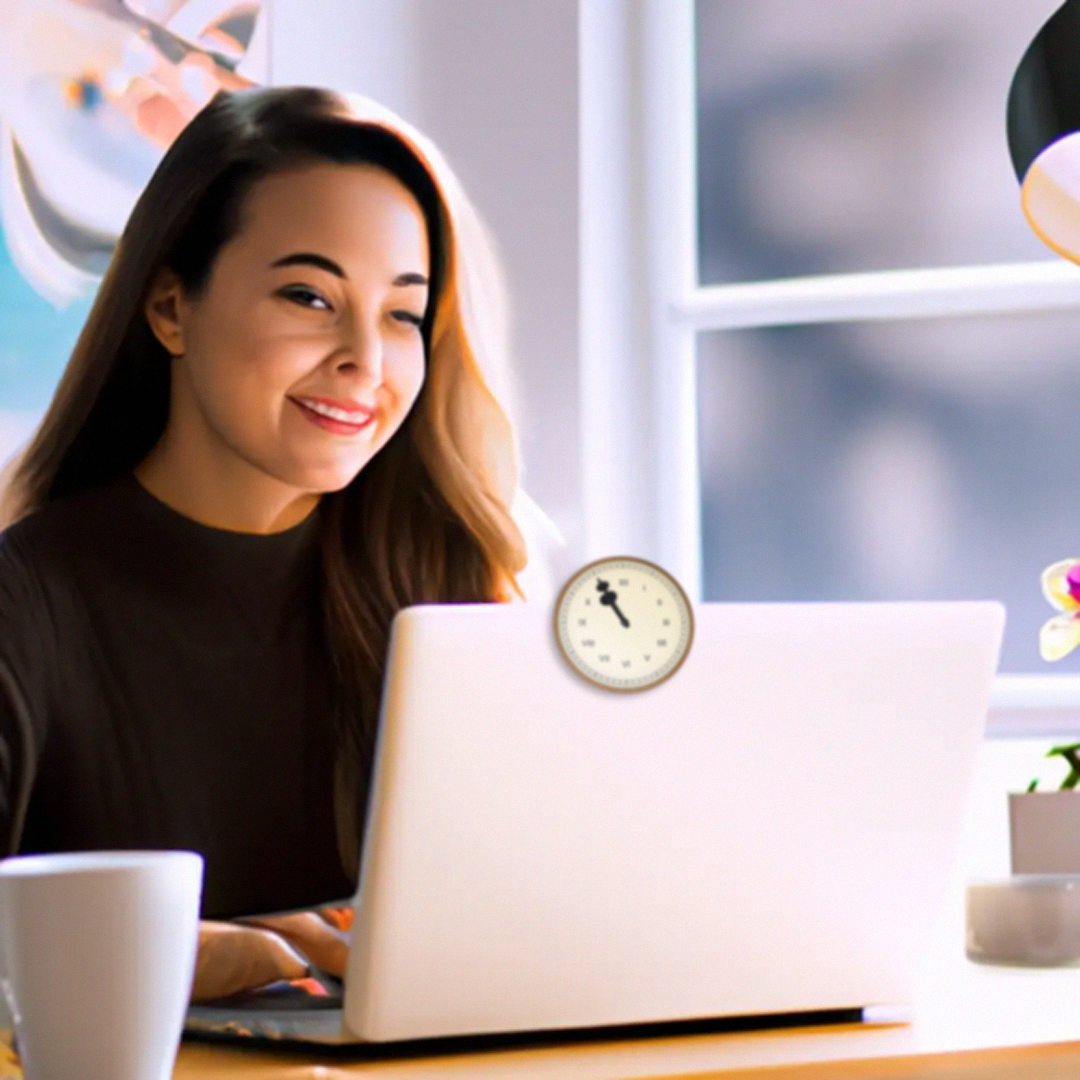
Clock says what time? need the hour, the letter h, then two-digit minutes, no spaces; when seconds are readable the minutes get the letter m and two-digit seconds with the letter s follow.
10h55
